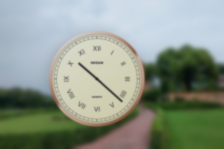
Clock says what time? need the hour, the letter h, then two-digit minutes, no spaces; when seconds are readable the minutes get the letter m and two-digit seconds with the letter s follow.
10h22
